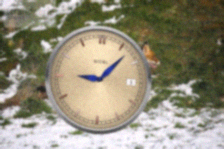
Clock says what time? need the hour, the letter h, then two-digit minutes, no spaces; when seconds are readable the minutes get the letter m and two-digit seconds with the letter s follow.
9h07
